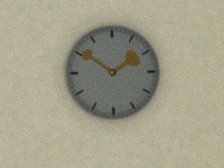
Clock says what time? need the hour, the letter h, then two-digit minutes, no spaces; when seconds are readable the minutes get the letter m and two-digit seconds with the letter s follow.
1h51
